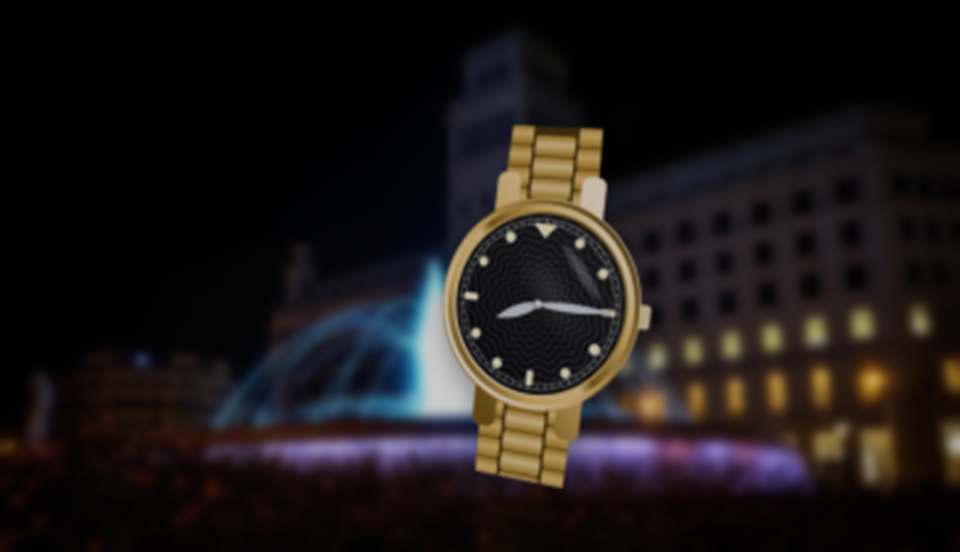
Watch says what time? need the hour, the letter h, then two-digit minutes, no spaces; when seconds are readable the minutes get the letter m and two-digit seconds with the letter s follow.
8h15
